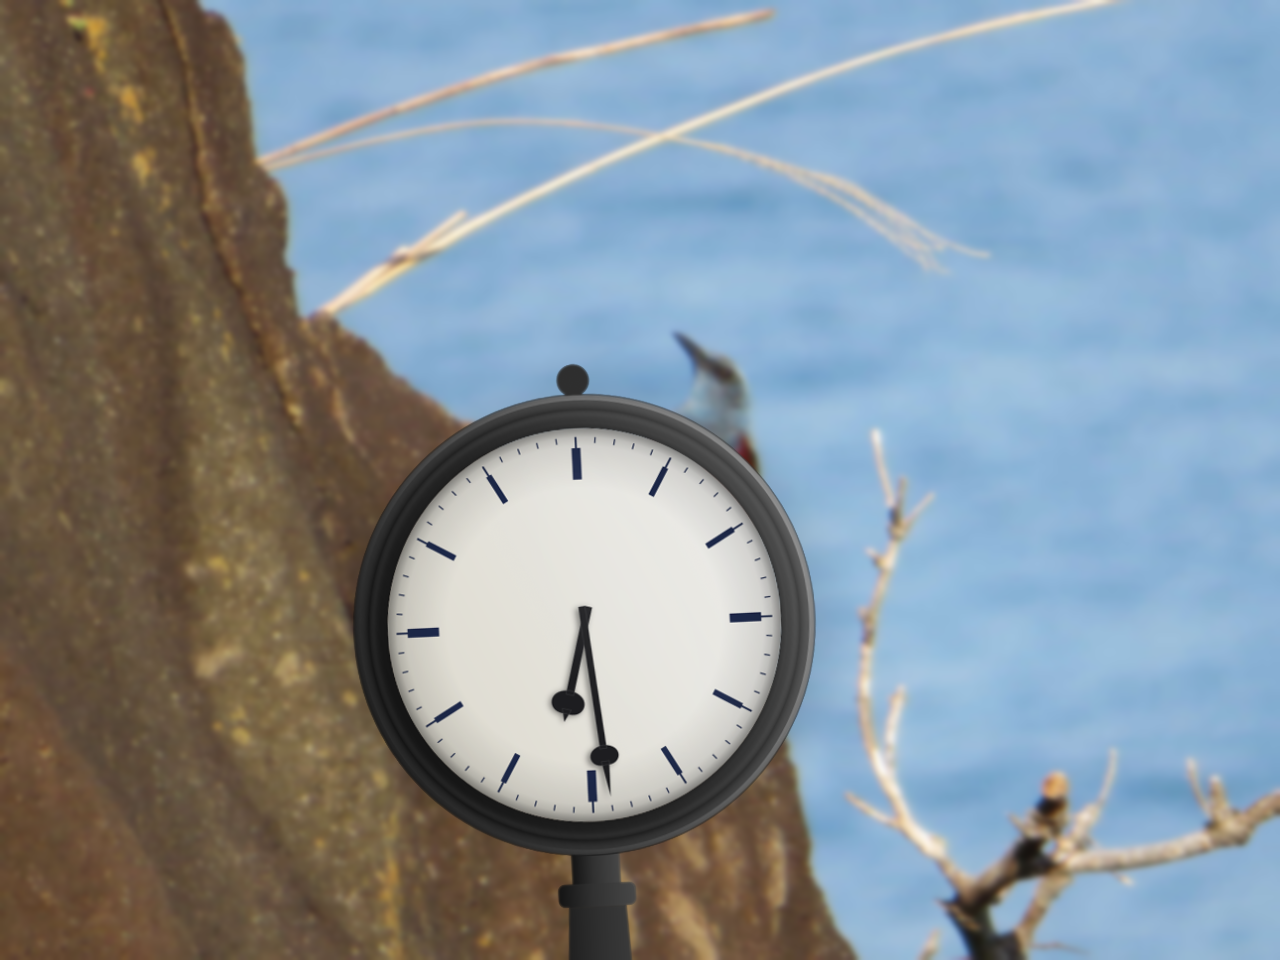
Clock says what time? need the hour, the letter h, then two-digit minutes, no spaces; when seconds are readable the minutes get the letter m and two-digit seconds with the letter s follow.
6h29
